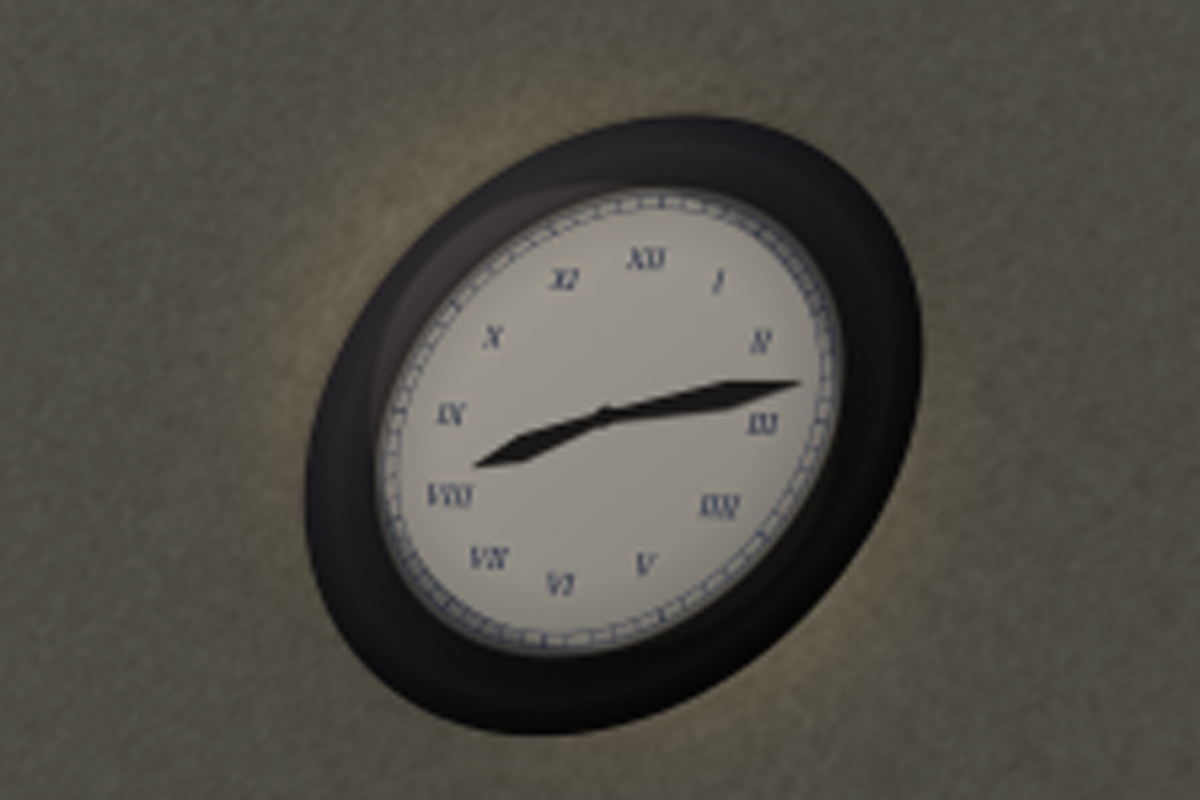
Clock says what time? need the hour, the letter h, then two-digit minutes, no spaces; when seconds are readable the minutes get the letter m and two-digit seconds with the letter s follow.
8h13
